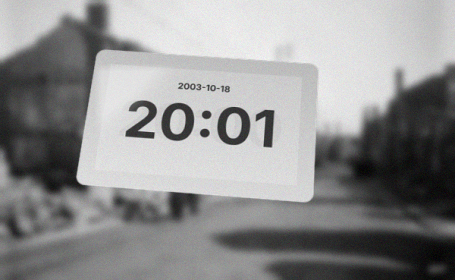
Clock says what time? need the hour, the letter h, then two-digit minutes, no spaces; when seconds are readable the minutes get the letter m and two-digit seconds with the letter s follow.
20h01
